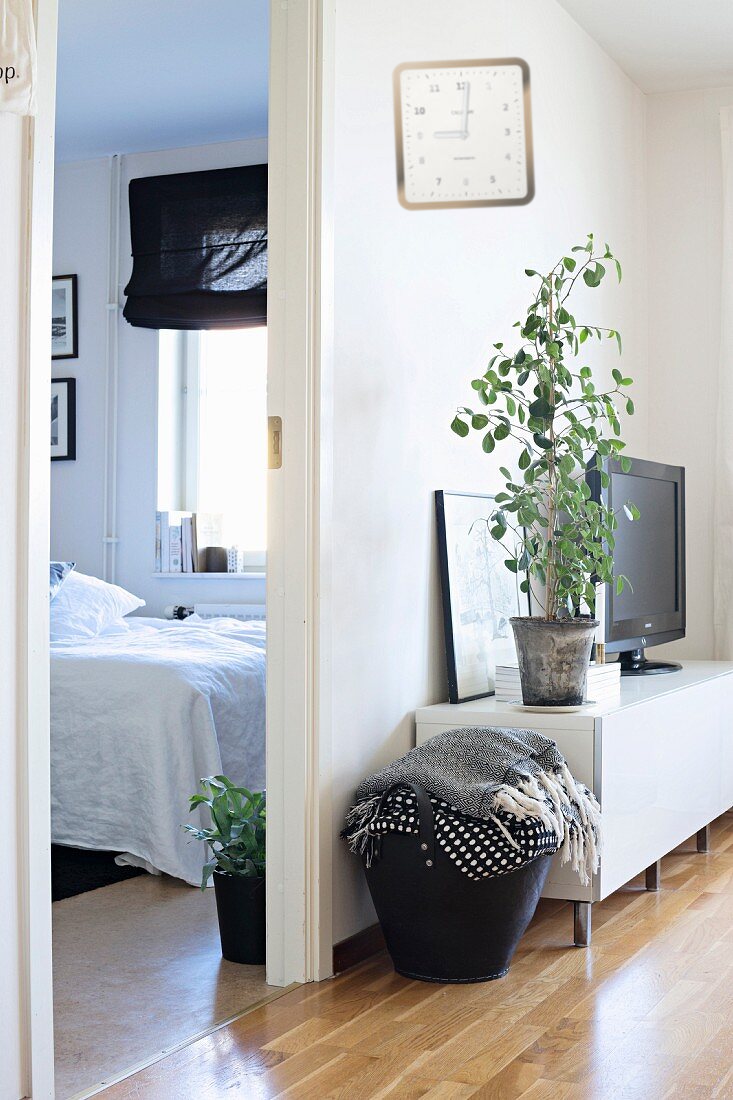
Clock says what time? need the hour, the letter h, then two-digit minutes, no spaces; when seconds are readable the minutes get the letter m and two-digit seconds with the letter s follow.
9h01
